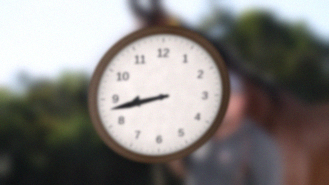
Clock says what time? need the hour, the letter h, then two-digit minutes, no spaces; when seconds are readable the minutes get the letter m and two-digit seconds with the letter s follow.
8h43
